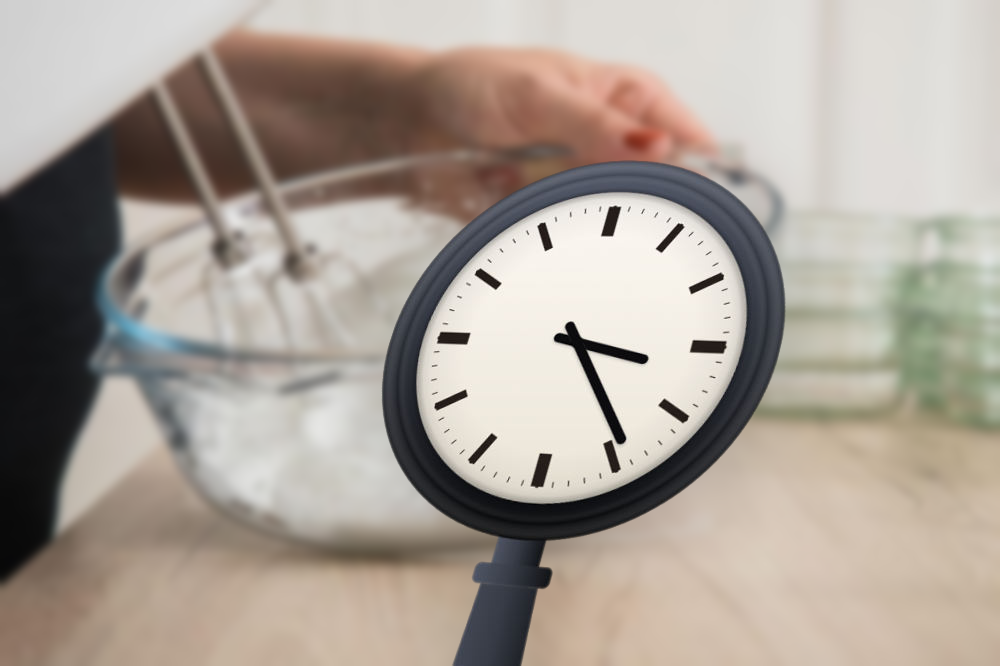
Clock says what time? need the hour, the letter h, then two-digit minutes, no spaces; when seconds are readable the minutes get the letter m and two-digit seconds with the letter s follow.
3h24
